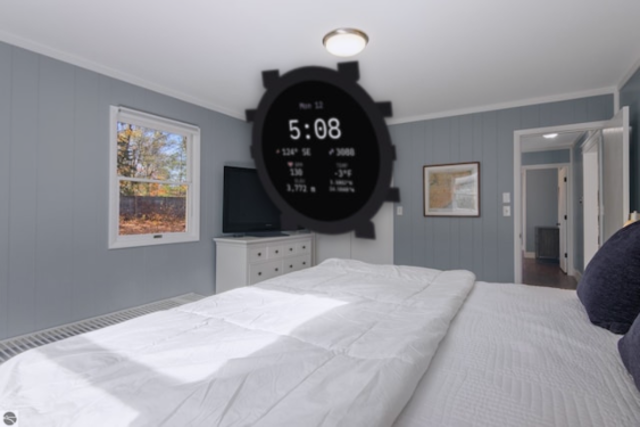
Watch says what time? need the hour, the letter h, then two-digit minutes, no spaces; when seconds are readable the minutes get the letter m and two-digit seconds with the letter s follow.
5h08
